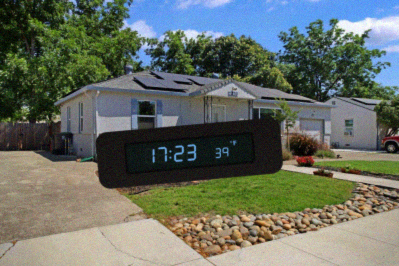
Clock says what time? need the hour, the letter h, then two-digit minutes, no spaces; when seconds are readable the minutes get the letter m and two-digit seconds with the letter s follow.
17h23
